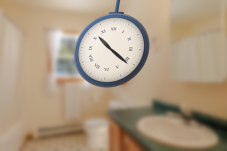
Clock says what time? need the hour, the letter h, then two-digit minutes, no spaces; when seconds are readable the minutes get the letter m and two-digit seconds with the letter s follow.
10h21
